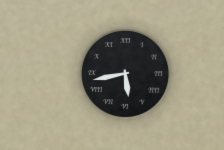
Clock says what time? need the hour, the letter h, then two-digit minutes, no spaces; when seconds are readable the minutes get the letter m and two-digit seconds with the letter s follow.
5h43
